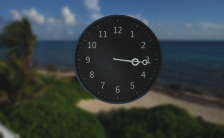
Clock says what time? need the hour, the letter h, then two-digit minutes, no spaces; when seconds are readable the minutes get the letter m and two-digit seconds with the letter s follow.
3h16
